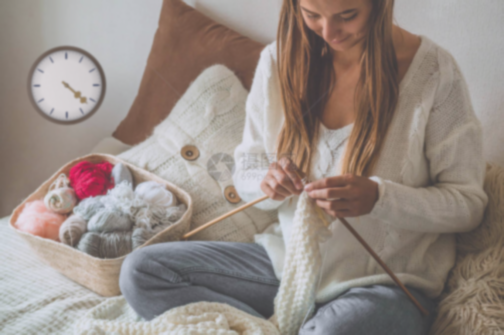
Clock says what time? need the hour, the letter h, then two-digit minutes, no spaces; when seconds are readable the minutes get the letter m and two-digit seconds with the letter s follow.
4h22
